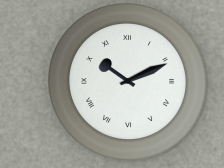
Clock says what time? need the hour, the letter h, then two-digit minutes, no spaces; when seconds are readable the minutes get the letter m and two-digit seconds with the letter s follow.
10h11
